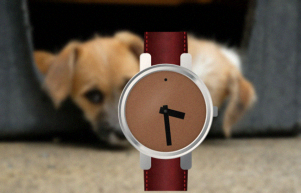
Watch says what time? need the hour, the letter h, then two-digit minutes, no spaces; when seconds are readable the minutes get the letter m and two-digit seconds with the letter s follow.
3h29
